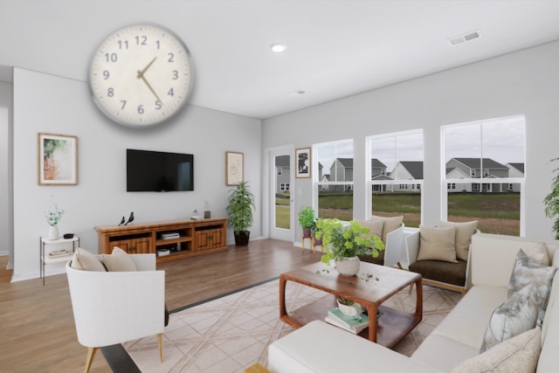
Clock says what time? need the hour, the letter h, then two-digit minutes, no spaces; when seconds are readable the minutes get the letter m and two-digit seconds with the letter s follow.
1h24
